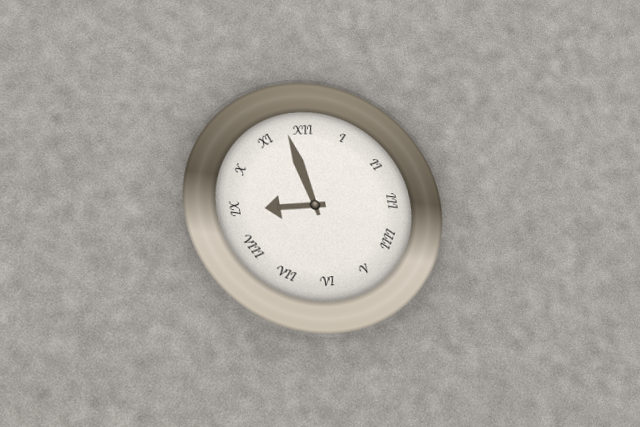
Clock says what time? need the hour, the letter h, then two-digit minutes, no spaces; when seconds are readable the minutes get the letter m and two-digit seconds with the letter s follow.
8h58
